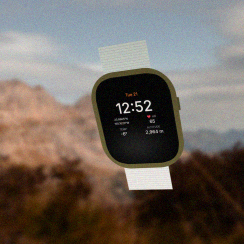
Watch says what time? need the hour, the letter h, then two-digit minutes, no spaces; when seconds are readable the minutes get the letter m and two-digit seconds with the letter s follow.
12h52
